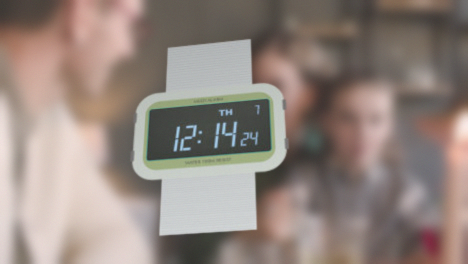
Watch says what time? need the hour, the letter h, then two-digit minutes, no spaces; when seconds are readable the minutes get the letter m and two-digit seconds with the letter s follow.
12h14m24s
